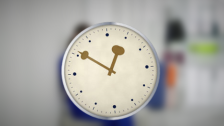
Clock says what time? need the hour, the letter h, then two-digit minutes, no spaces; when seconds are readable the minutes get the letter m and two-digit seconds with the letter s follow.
12h51
